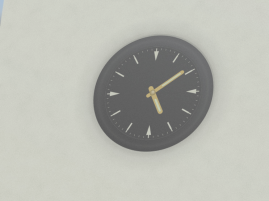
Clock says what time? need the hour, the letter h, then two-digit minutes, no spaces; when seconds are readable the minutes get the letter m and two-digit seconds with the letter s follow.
5h09
